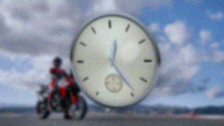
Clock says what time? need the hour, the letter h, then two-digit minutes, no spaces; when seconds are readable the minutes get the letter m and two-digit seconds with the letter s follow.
12h24
